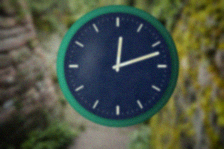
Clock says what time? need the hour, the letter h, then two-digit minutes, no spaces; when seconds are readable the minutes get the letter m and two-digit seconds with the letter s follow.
12h12
